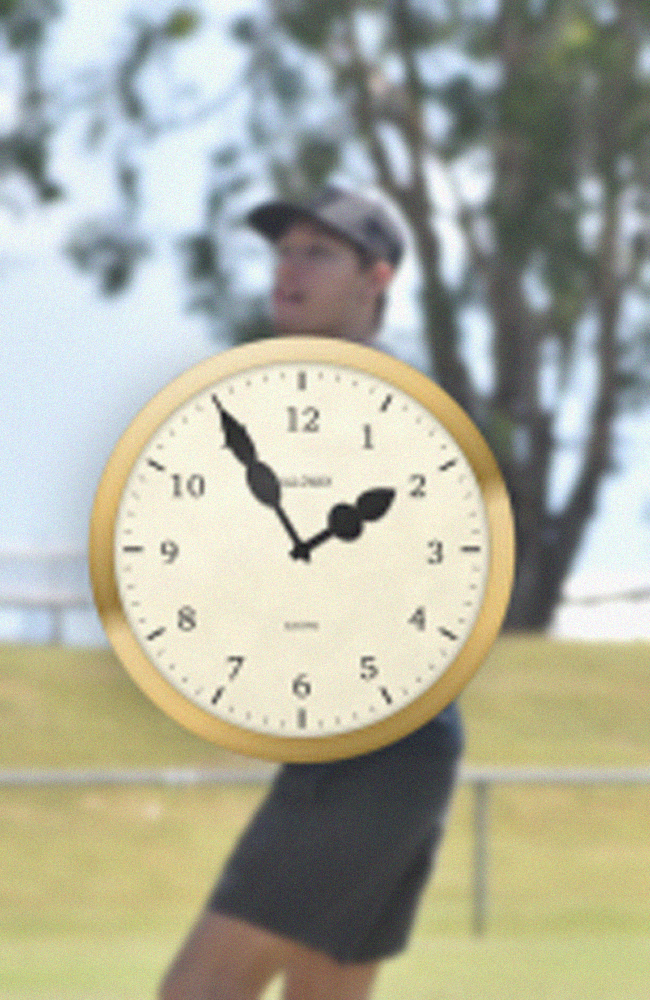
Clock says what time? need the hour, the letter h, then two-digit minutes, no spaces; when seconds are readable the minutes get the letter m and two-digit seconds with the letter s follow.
1h55
